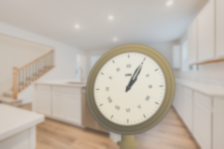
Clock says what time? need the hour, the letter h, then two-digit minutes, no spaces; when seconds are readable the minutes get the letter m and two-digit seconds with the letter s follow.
1h05
